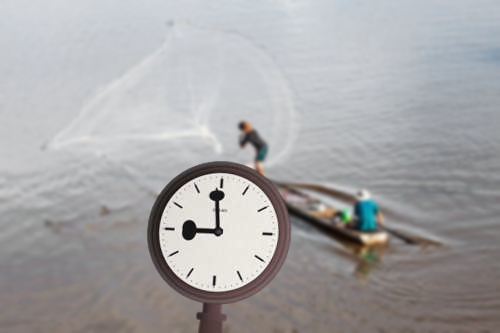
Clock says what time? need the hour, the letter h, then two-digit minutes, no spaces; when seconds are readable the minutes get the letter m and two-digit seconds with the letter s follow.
8h59
